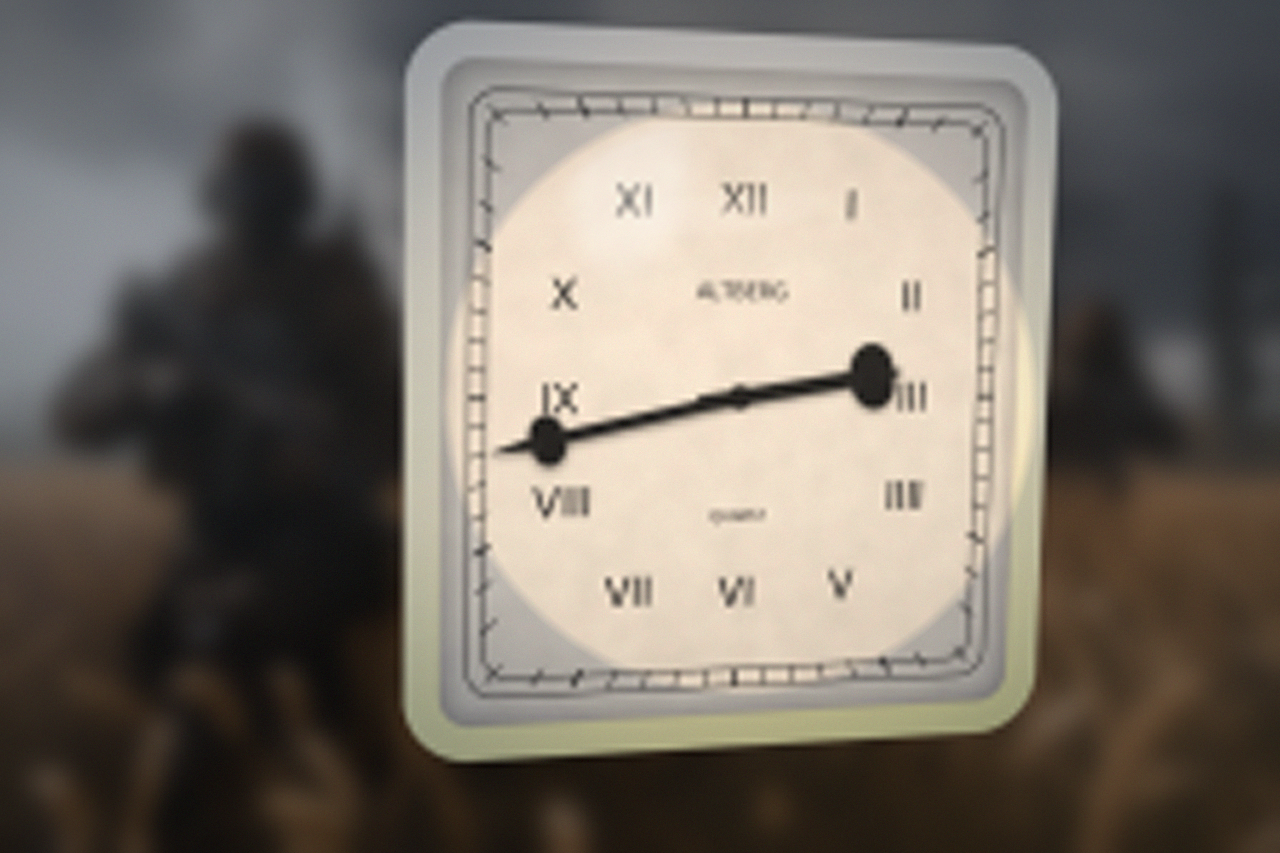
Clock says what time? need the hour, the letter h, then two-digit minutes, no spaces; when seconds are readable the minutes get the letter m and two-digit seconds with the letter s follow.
2h43
